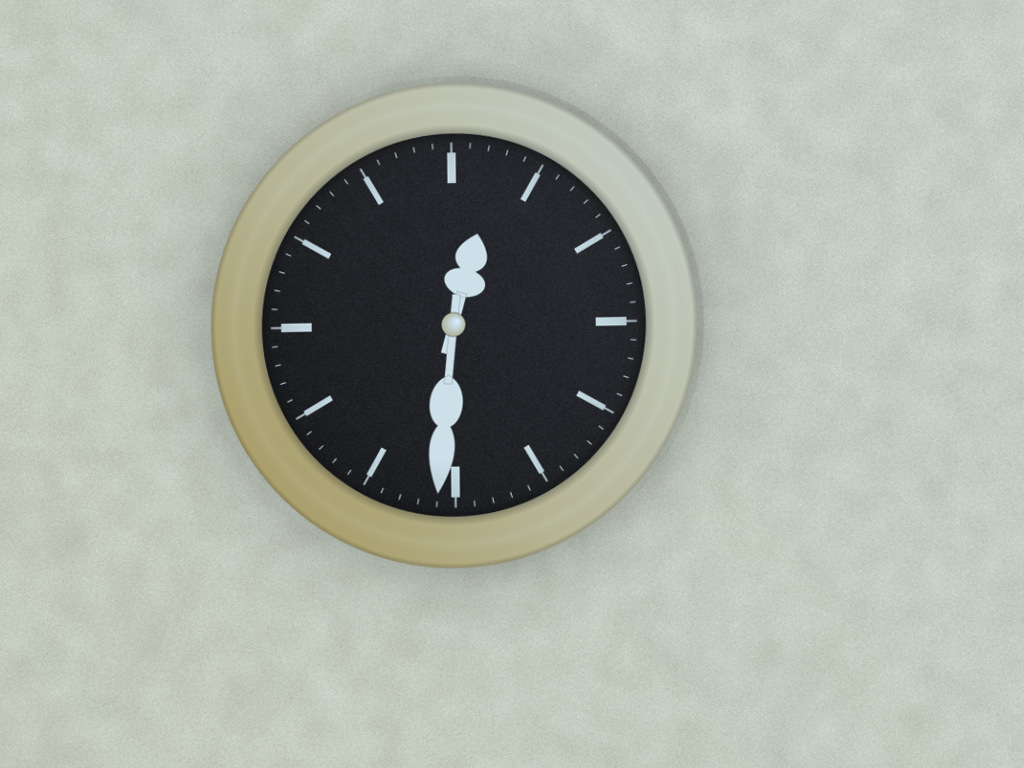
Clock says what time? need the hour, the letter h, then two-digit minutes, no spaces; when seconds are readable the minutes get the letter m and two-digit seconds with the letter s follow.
12h31
